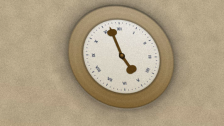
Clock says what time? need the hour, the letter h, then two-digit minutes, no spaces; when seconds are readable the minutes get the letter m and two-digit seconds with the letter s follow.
4h57
